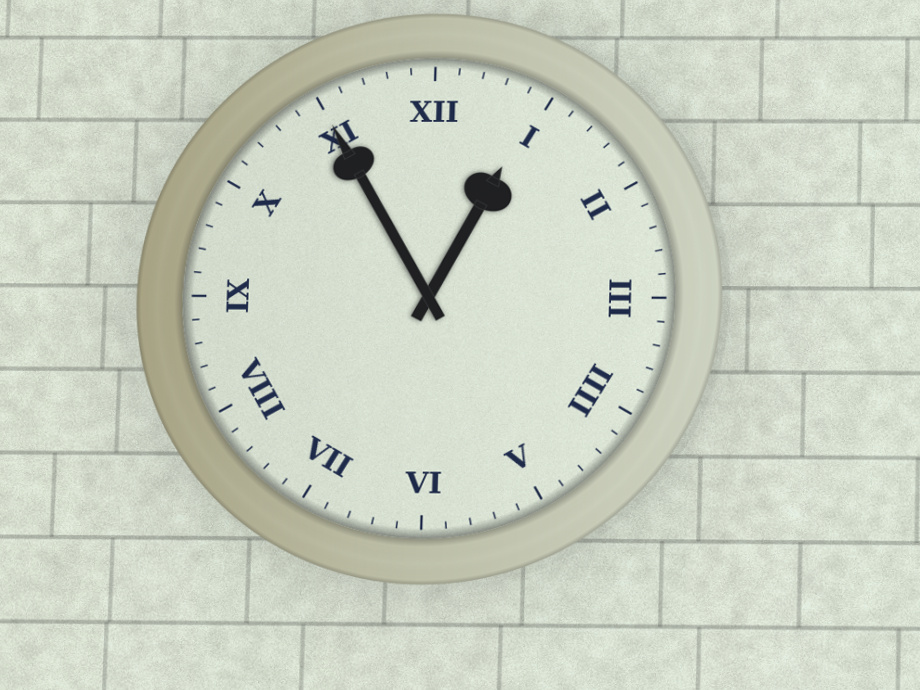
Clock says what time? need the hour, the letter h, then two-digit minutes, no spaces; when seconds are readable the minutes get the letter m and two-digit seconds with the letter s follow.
12h55
